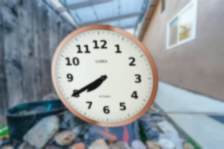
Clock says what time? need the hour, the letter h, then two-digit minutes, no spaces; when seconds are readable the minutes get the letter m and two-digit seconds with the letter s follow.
7h40
